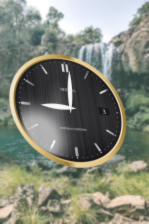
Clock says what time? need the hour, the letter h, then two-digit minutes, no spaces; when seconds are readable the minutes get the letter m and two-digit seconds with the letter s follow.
9h01
